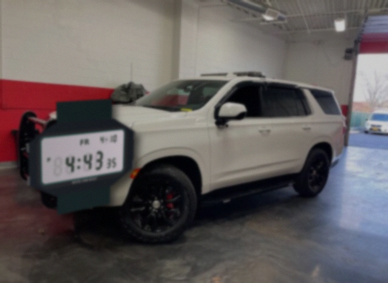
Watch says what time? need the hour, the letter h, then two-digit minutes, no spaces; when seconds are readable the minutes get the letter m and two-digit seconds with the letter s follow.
4h43
